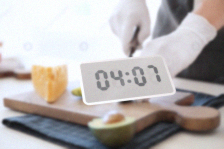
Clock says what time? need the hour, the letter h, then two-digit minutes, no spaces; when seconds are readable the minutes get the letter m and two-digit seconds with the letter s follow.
4h07
